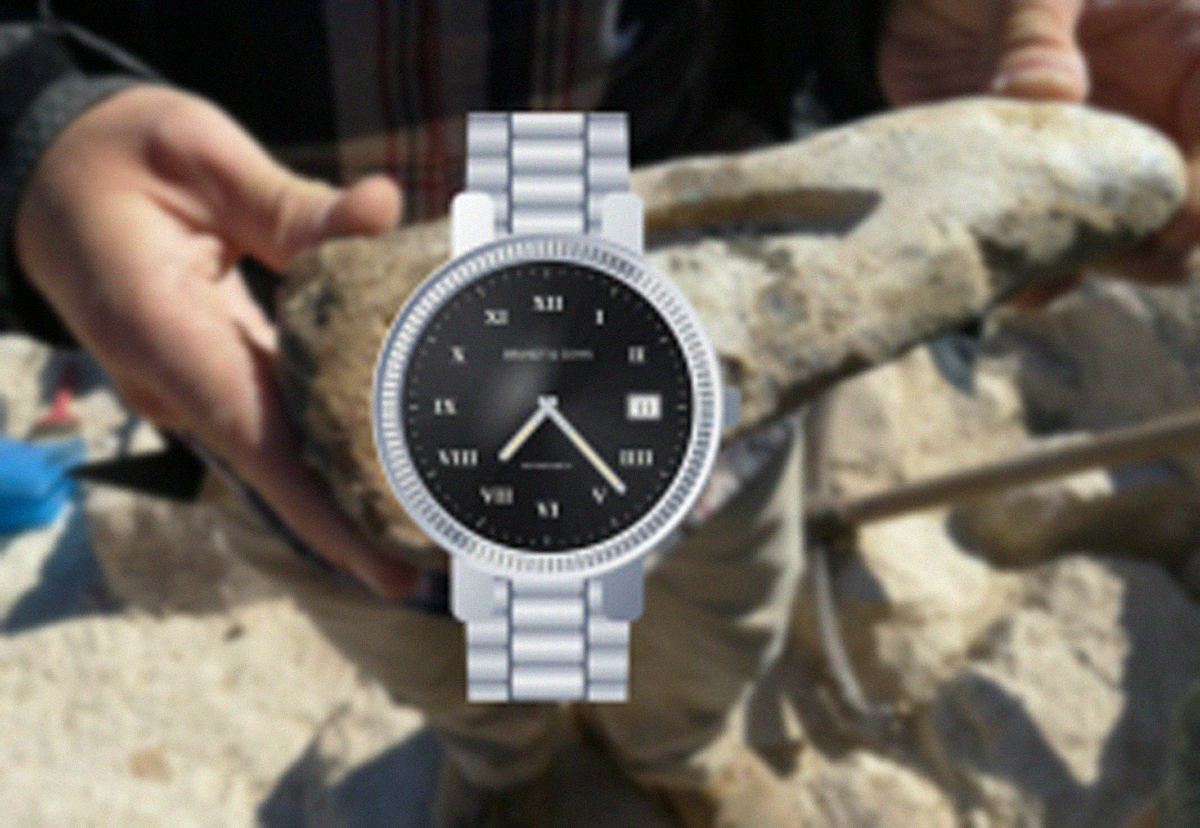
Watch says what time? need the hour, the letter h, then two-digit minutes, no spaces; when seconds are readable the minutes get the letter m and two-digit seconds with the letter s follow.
7h23
